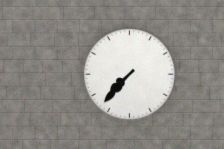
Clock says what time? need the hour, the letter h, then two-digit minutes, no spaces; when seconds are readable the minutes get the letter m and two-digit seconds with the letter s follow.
7h37
